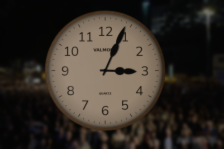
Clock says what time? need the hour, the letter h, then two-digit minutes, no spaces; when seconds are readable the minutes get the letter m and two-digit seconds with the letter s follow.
3h04
